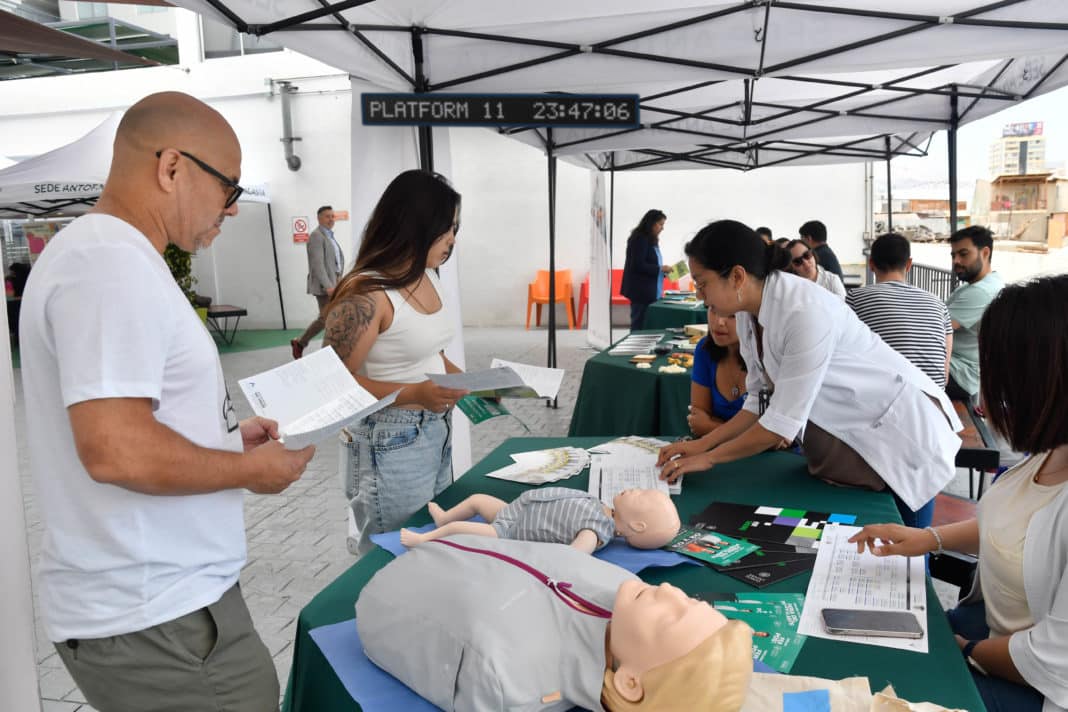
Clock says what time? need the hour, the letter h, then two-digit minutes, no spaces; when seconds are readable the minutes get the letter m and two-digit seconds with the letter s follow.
23h47m06s
